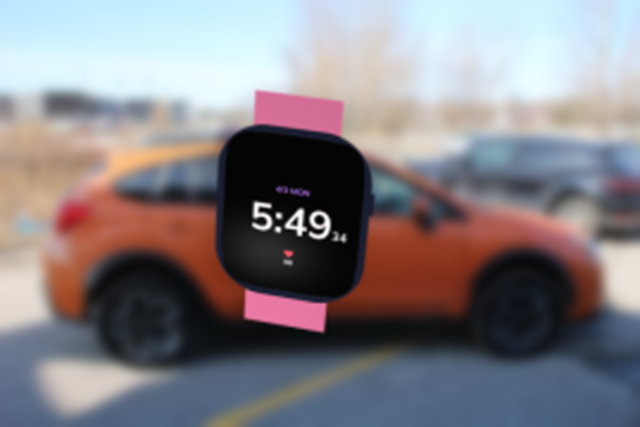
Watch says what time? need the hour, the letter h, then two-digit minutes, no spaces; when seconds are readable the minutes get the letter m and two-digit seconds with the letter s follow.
5h49
